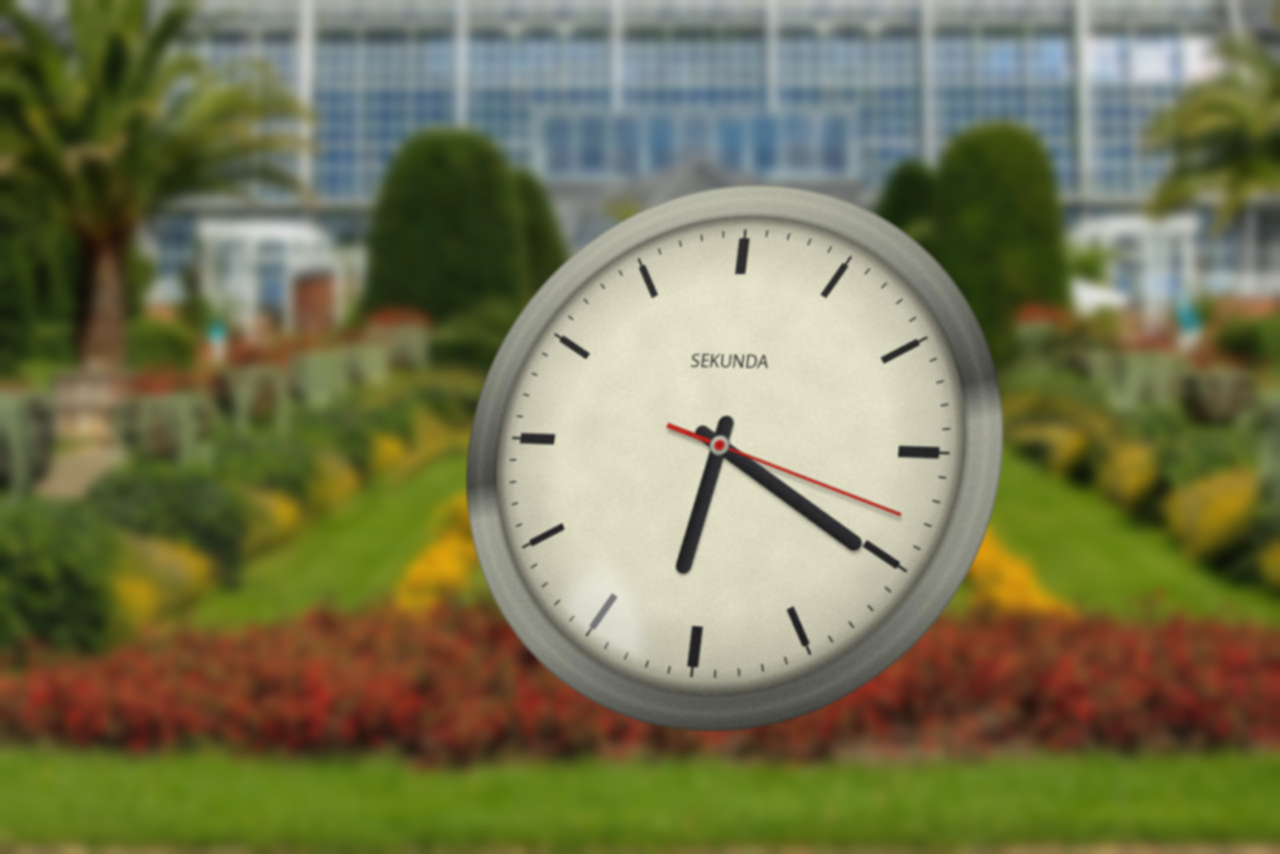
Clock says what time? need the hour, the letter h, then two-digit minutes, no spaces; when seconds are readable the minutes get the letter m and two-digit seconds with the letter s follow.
6h20m18s
